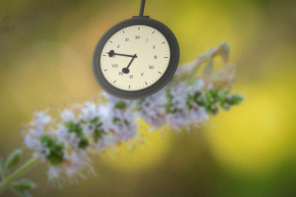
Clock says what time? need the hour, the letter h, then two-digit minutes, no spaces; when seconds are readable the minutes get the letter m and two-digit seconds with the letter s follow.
6h46
